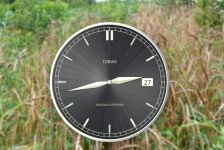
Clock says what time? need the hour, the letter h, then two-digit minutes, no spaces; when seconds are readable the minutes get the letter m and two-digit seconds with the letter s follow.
2h43
